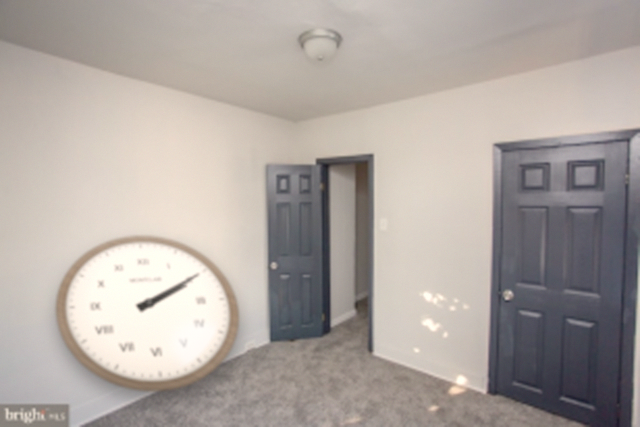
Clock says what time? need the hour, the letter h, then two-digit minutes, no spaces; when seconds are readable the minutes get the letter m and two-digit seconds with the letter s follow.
2h10
